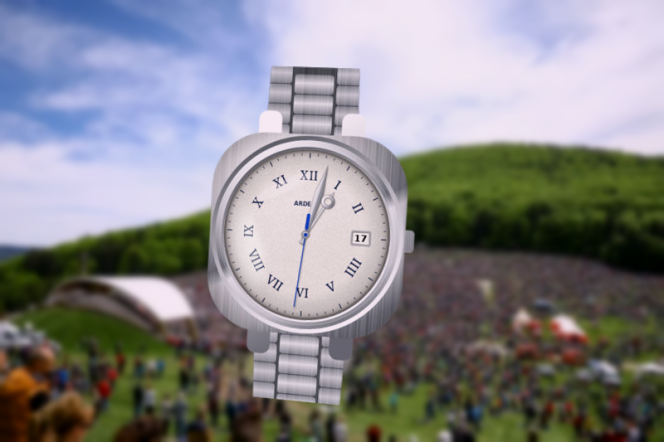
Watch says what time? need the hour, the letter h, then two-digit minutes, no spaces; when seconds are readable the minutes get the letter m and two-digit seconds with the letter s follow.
1h02m31s
